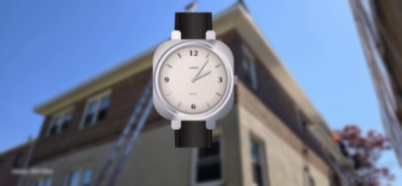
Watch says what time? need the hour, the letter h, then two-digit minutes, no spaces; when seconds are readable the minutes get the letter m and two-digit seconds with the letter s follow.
2h06
